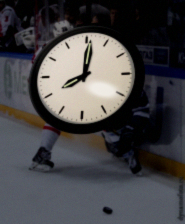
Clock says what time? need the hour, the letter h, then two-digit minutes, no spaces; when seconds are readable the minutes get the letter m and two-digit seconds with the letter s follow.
8h01
